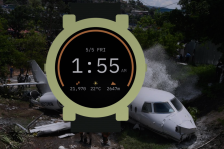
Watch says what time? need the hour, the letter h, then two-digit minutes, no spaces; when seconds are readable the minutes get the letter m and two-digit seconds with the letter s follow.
1h55
